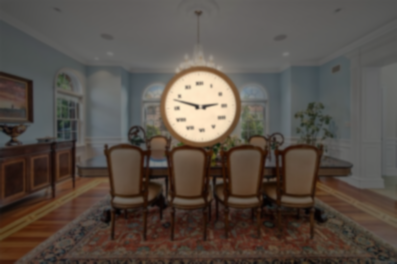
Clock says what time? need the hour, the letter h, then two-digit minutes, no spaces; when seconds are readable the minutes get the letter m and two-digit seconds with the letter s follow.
2h48
